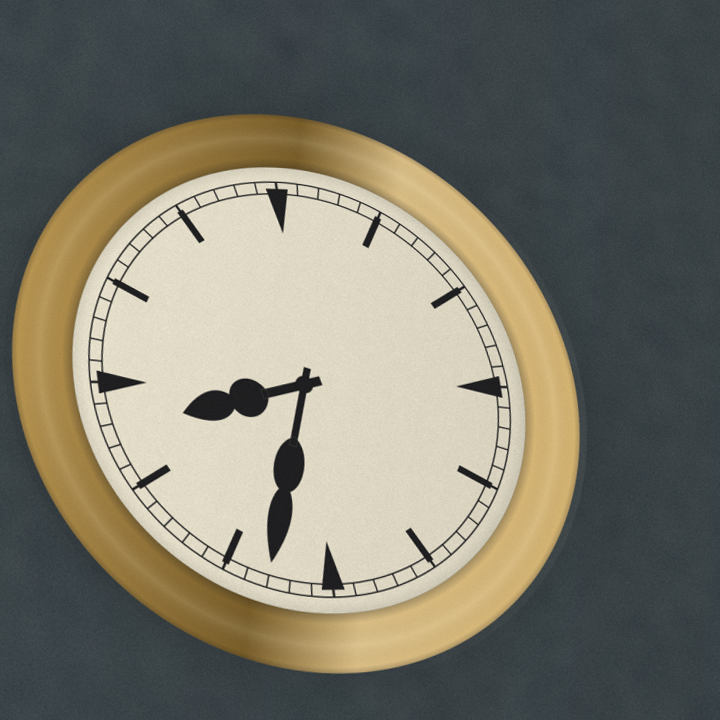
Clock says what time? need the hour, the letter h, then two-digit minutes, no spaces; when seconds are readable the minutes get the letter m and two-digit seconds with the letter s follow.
8h33
